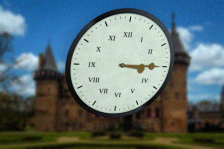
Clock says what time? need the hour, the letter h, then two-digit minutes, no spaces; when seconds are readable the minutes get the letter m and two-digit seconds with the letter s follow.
3h15
